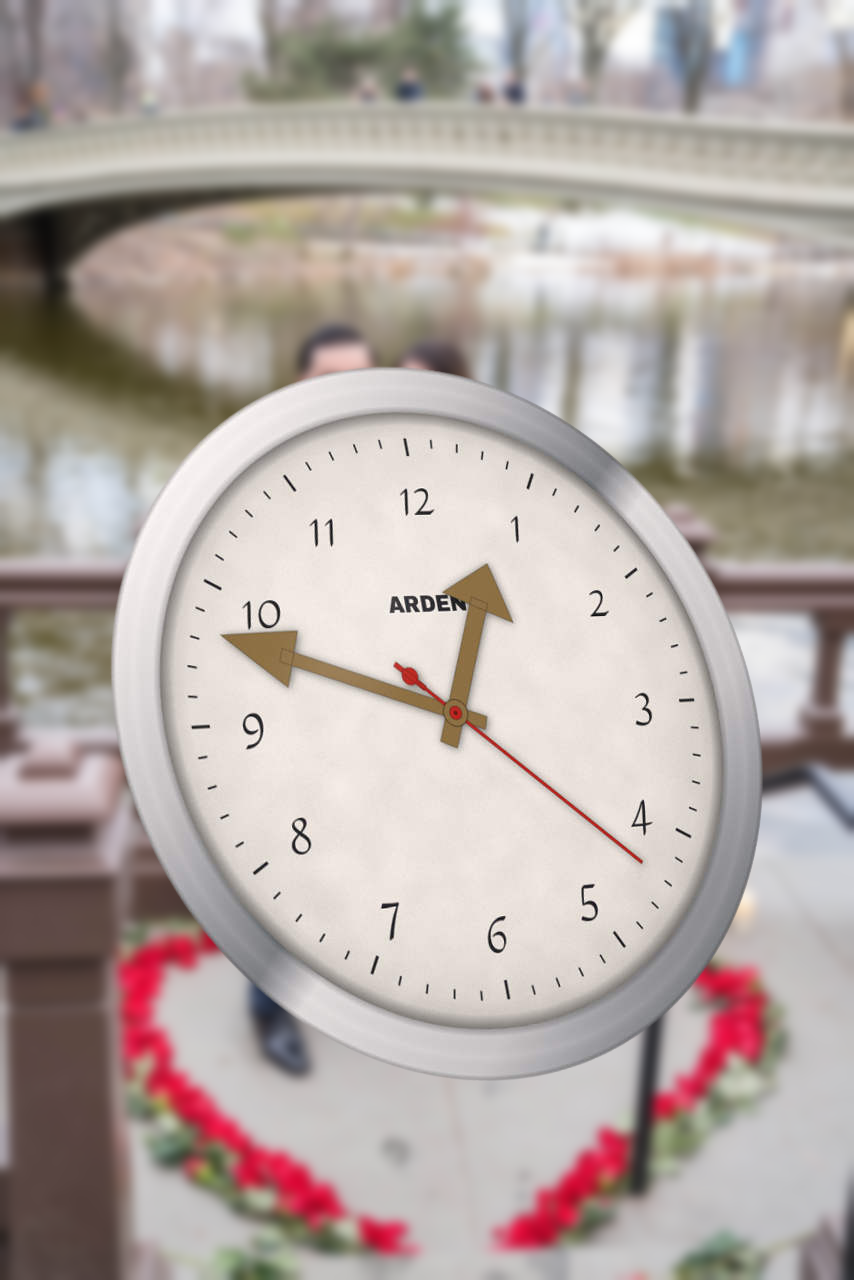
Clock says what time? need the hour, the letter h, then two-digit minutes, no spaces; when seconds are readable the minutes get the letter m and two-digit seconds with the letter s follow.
12h48m22s
